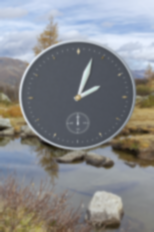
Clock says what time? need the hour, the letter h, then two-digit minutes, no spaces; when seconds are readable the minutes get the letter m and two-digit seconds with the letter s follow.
2h03
